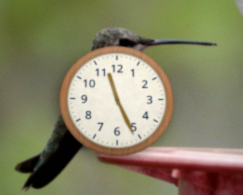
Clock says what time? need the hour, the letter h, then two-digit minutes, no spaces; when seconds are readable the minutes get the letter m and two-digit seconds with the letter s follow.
11h26
